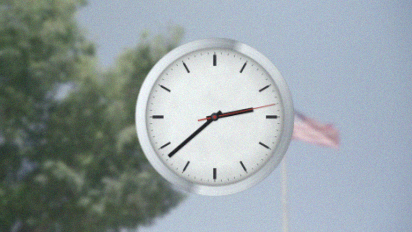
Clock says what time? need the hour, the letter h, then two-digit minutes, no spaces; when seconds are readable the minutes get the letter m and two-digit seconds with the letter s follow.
2h38m13s
